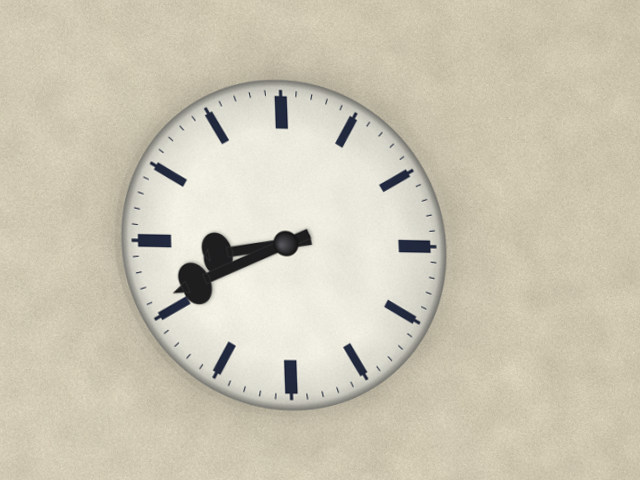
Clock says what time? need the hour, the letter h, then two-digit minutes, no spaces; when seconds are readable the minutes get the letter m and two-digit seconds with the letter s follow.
8h41
